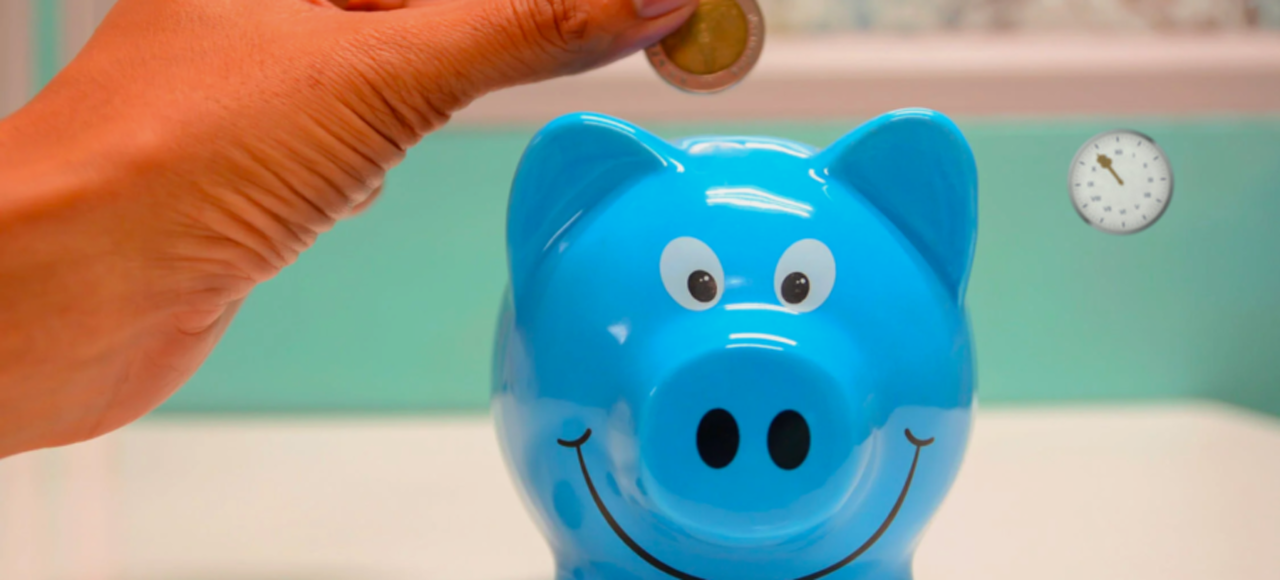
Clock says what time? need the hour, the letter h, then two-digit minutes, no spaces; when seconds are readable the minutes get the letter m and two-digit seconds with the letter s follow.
10h54
